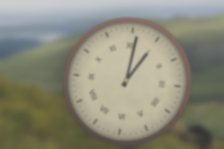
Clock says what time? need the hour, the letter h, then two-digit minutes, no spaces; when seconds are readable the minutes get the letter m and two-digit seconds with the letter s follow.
1h01
